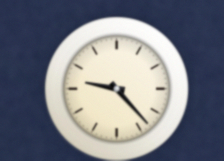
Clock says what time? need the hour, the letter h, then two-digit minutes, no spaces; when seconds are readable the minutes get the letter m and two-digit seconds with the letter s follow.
9h23
